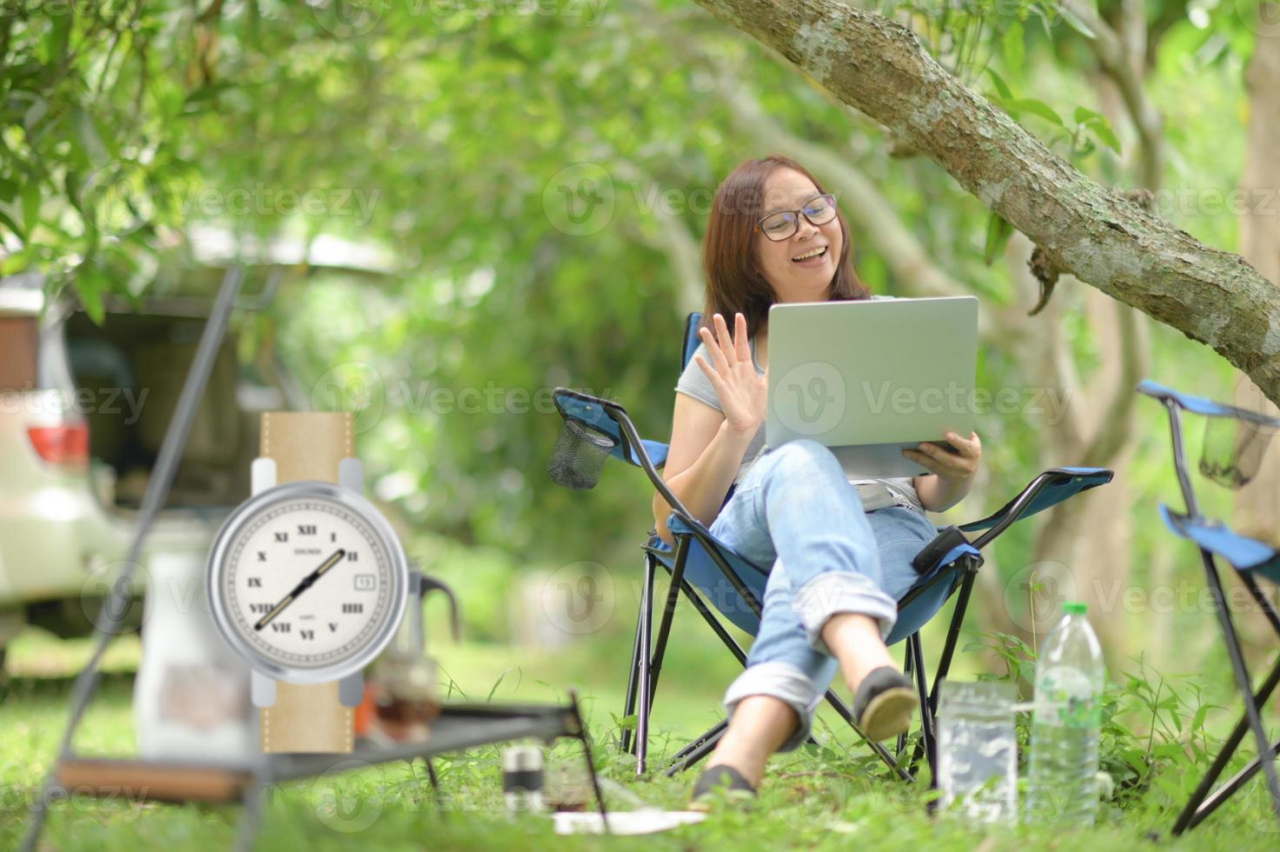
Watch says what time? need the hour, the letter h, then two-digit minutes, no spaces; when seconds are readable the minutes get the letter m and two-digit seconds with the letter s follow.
1h38
